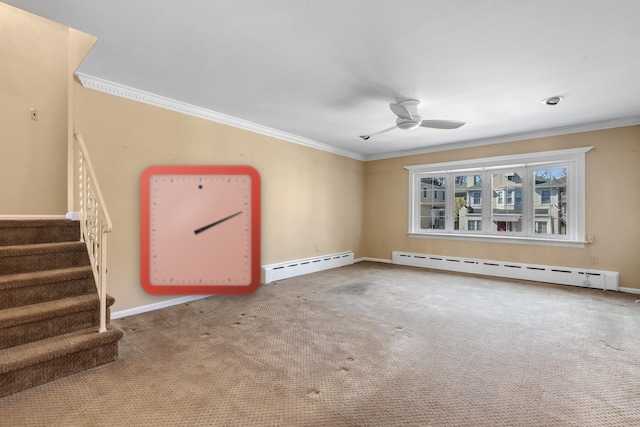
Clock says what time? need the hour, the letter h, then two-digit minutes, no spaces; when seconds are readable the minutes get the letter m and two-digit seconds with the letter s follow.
2h11
